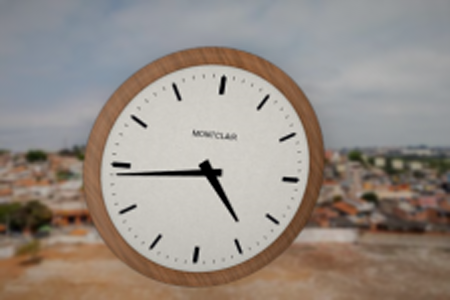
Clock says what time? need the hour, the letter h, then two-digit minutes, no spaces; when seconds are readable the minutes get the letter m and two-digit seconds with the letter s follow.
4h44
